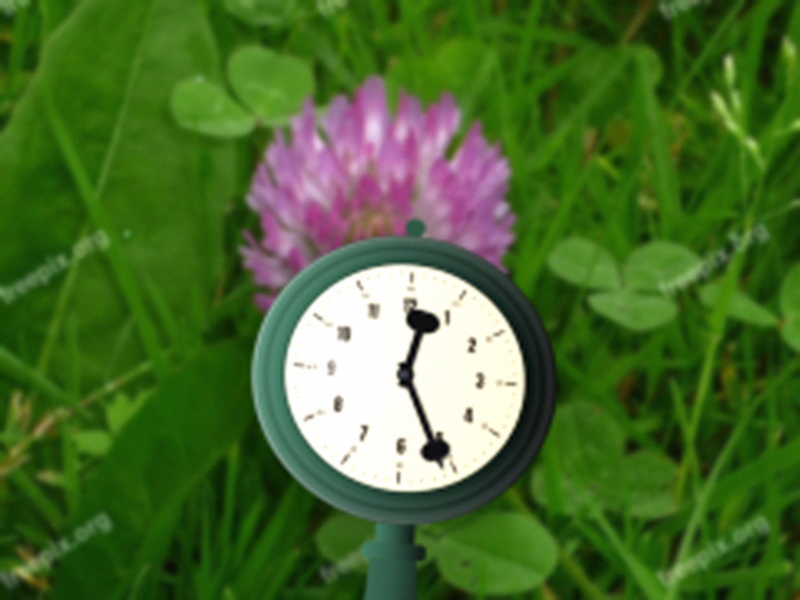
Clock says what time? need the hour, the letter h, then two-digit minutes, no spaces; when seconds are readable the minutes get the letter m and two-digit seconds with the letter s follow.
12h26
